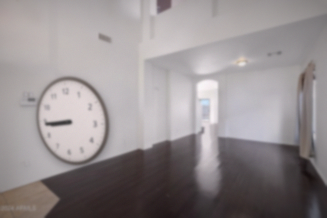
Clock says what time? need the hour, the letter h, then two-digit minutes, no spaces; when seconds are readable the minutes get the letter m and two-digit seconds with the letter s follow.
8h44
